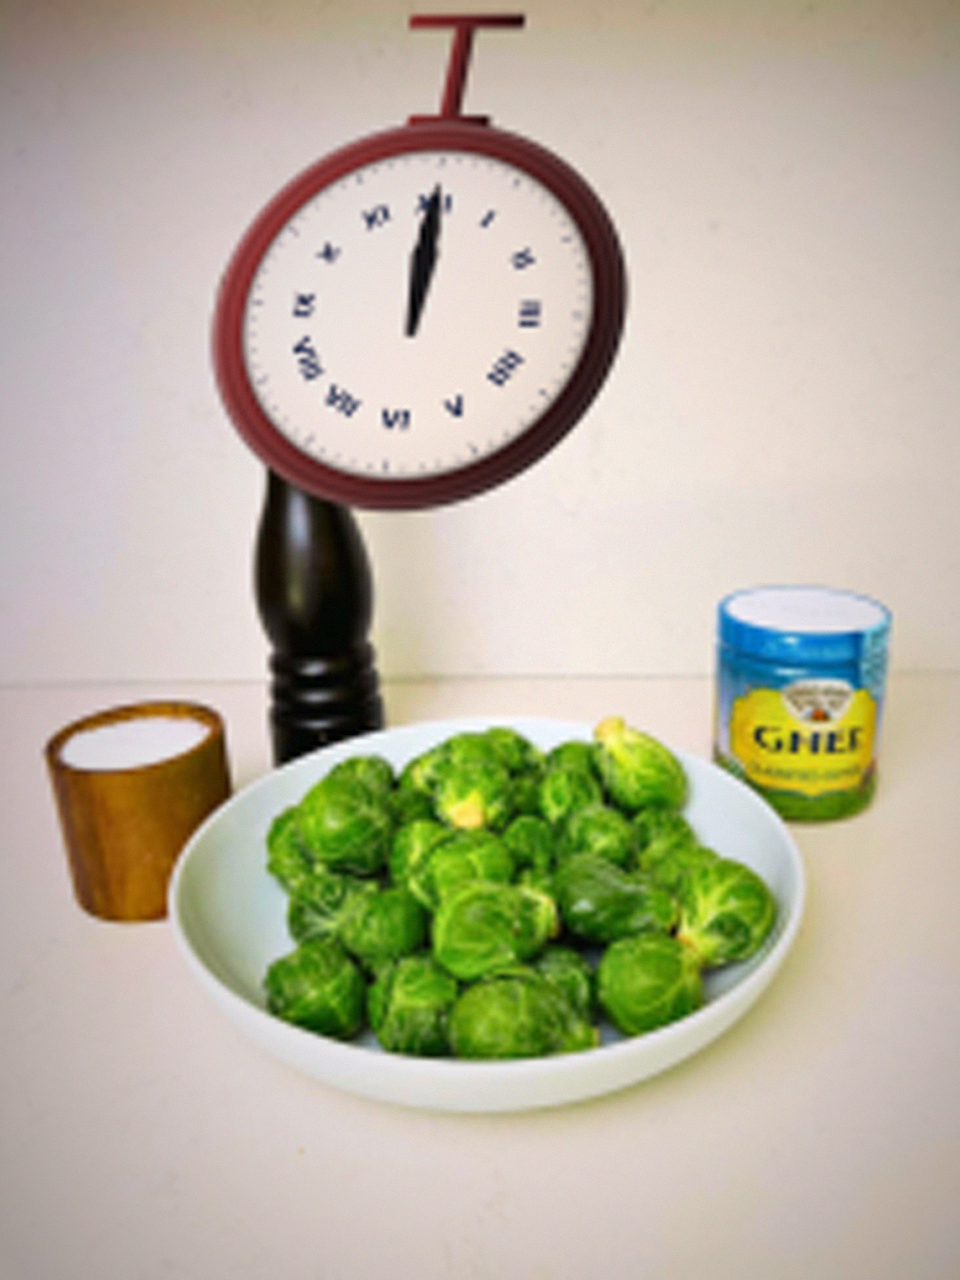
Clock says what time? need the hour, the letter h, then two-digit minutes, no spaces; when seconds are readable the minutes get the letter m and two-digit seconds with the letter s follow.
12h00
